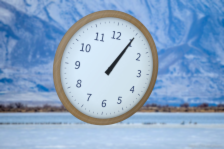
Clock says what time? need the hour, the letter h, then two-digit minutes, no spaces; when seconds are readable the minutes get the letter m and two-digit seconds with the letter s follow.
1h05
